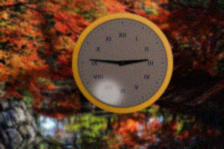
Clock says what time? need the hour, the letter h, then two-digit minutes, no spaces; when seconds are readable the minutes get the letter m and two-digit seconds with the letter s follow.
2h46
